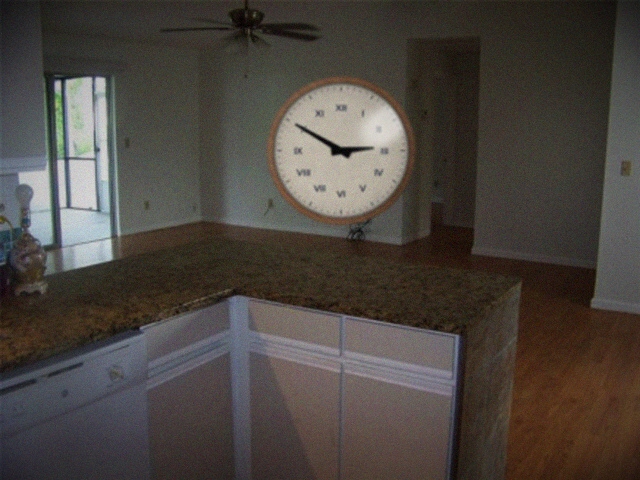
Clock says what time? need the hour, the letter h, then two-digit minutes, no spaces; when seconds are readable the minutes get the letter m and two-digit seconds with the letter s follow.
2h50
